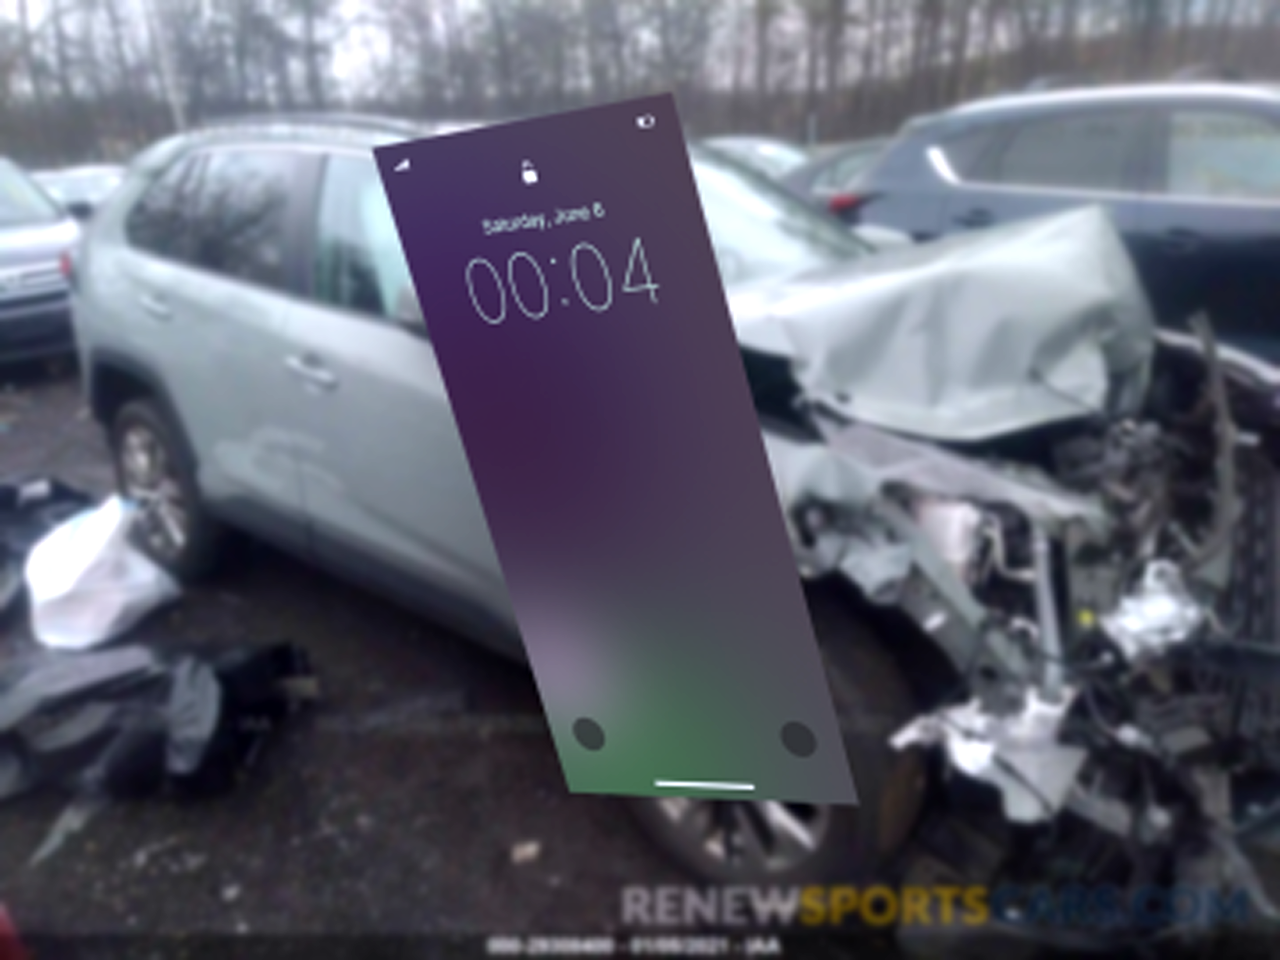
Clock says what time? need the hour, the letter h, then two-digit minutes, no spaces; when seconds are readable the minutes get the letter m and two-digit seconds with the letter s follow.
0h04
